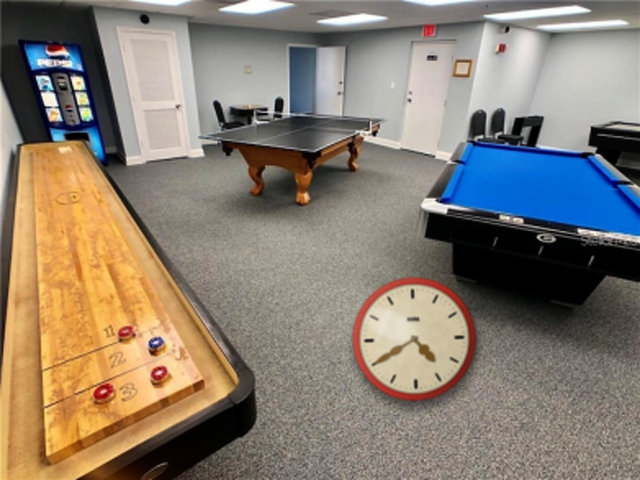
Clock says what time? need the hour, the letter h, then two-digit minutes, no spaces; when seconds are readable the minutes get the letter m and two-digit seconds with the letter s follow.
4h40
